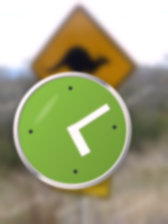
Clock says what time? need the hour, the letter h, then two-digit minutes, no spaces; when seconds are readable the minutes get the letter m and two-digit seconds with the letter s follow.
5h10
